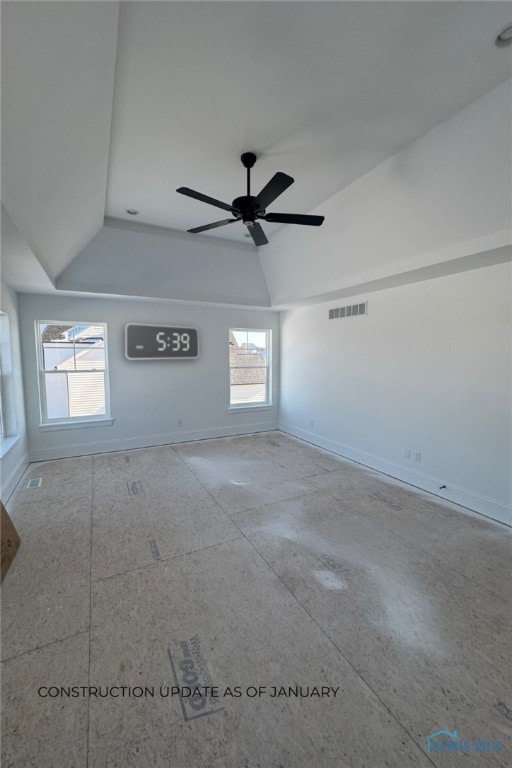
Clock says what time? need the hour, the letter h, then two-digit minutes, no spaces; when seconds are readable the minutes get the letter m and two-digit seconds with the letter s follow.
5h39
